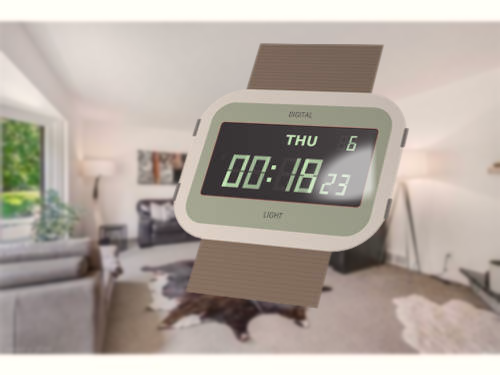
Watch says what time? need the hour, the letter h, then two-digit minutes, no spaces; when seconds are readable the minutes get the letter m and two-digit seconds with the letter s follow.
0h18m23s
